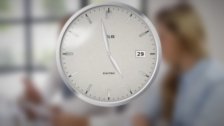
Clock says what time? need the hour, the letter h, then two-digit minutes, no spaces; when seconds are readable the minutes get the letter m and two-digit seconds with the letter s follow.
4h58
